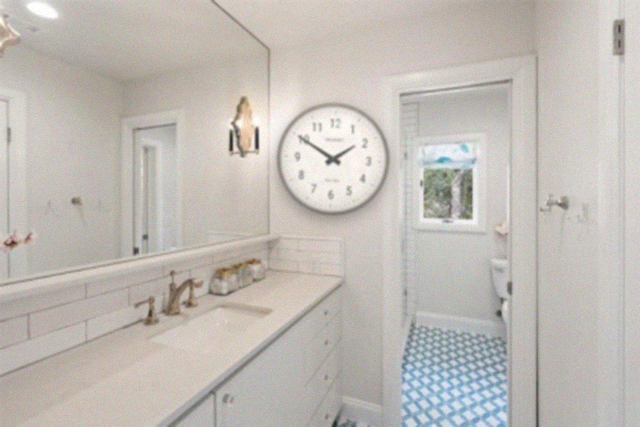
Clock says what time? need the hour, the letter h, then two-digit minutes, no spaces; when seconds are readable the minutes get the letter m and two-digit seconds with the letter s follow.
1h50
